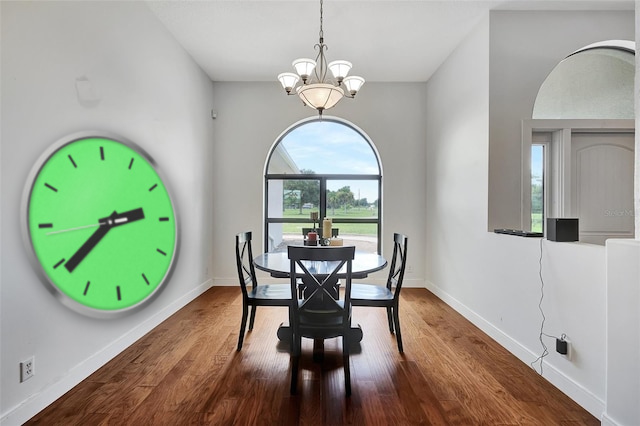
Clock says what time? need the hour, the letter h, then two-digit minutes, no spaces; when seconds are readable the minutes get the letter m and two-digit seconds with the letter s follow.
2h38m44s
